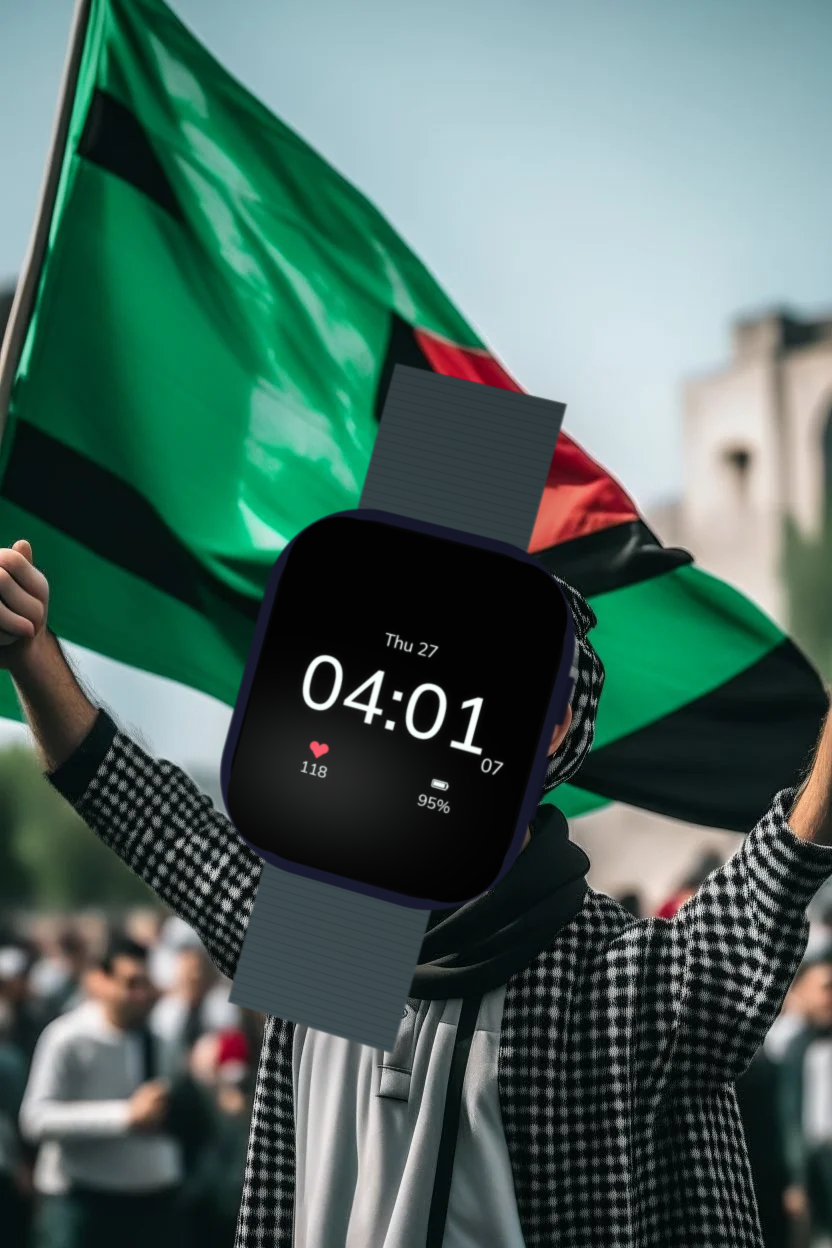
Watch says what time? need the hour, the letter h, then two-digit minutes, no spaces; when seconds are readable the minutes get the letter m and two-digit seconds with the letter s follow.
4h01m07s
